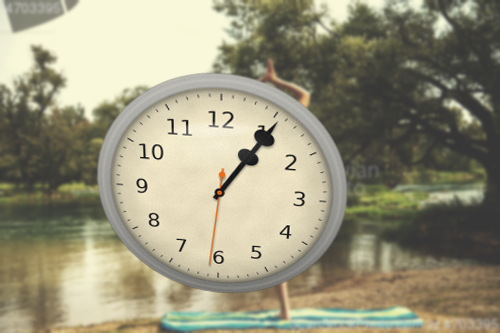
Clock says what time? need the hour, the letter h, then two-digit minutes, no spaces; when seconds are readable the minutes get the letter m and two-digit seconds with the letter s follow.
1h05m31s
